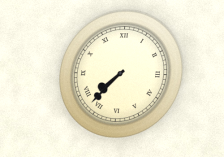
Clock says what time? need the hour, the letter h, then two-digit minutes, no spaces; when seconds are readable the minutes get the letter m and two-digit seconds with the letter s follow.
7h37
